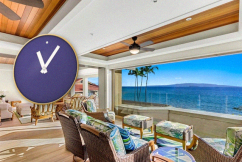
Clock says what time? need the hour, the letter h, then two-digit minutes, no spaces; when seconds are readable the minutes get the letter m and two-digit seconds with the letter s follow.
11h05
